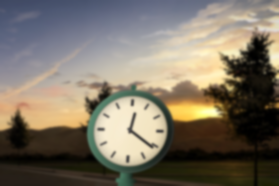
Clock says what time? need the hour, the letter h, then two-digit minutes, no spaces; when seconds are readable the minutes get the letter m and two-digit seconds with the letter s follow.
12h21
